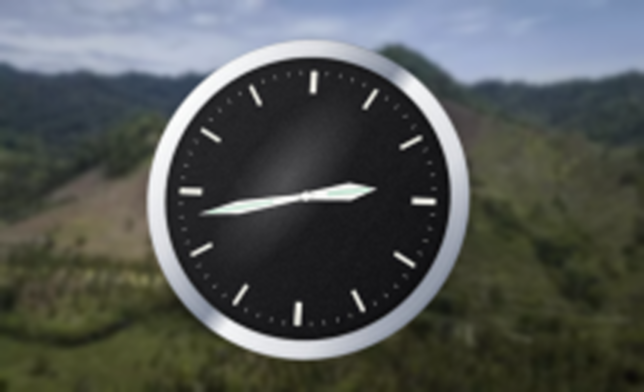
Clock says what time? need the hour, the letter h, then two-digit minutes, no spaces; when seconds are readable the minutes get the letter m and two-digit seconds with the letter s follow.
2h43
